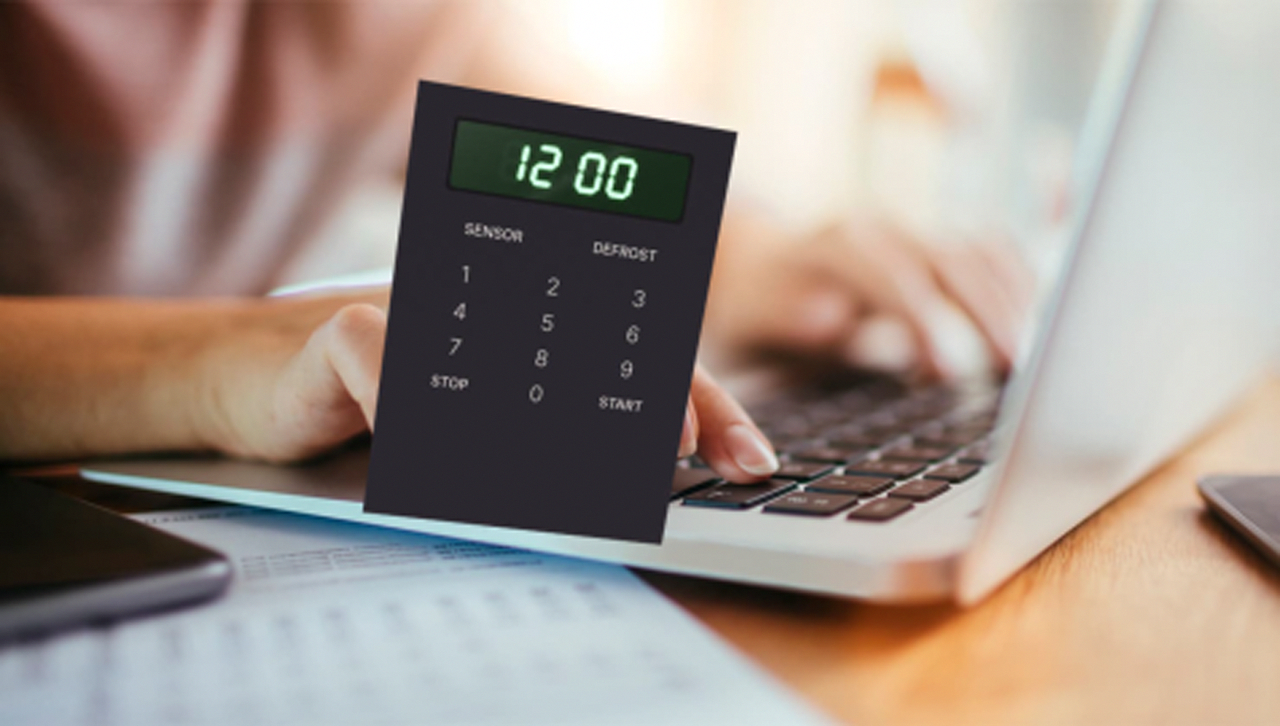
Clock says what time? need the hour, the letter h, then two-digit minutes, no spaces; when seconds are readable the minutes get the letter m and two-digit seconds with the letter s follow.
12h00
